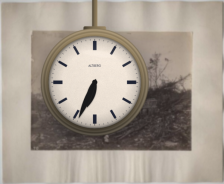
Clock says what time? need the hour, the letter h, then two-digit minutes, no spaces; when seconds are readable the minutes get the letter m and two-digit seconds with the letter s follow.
6h34
